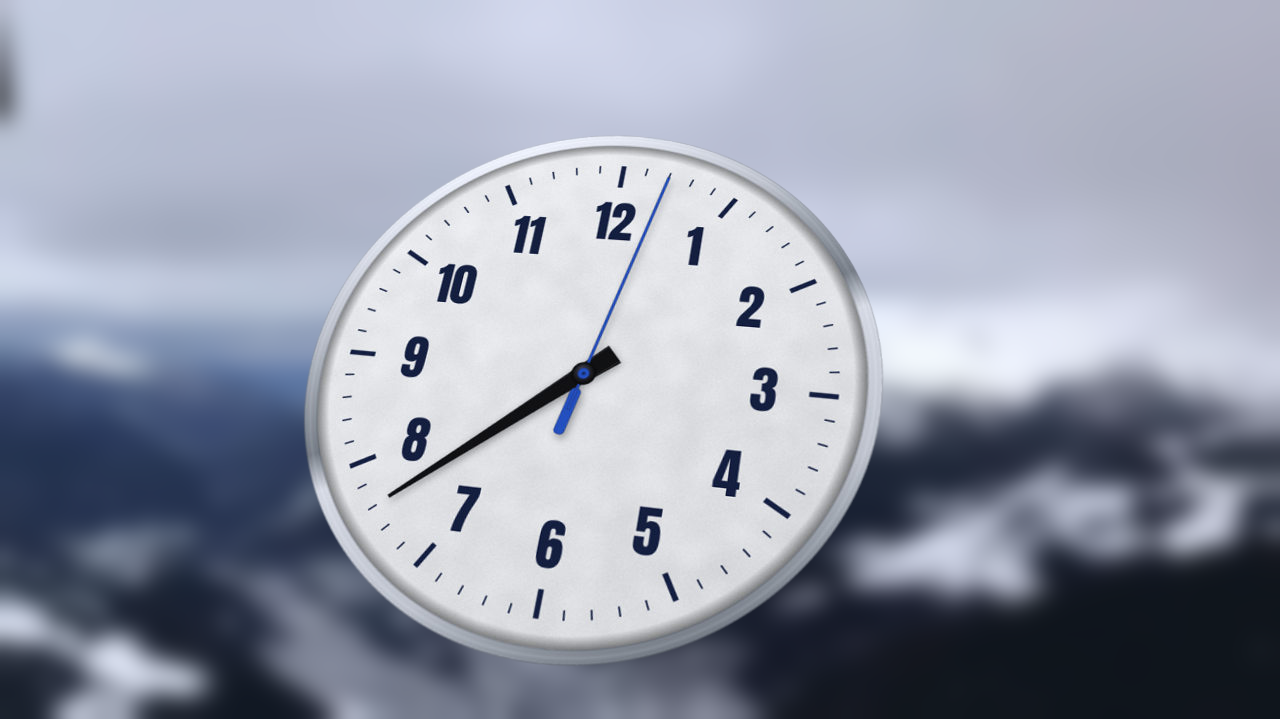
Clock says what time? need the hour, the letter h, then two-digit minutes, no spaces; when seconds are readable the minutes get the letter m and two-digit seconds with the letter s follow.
7h38m02s
